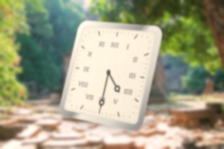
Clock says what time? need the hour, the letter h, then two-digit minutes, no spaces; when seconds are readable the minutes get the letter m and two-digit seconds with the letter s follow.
4h30
